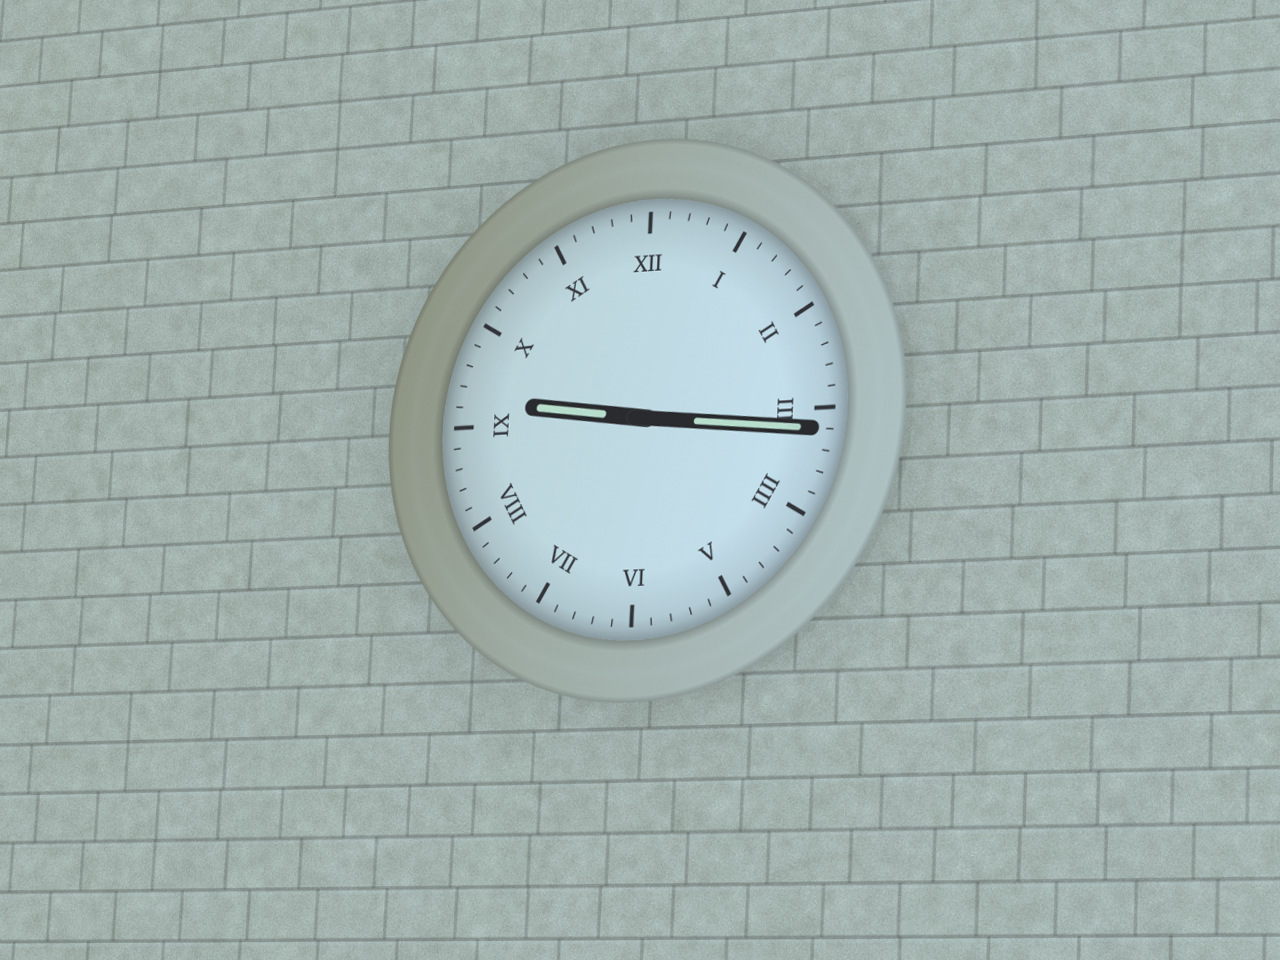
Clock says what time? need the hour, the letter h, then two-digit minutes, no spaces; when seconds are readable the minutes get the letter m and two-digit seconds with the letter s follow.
9h16
